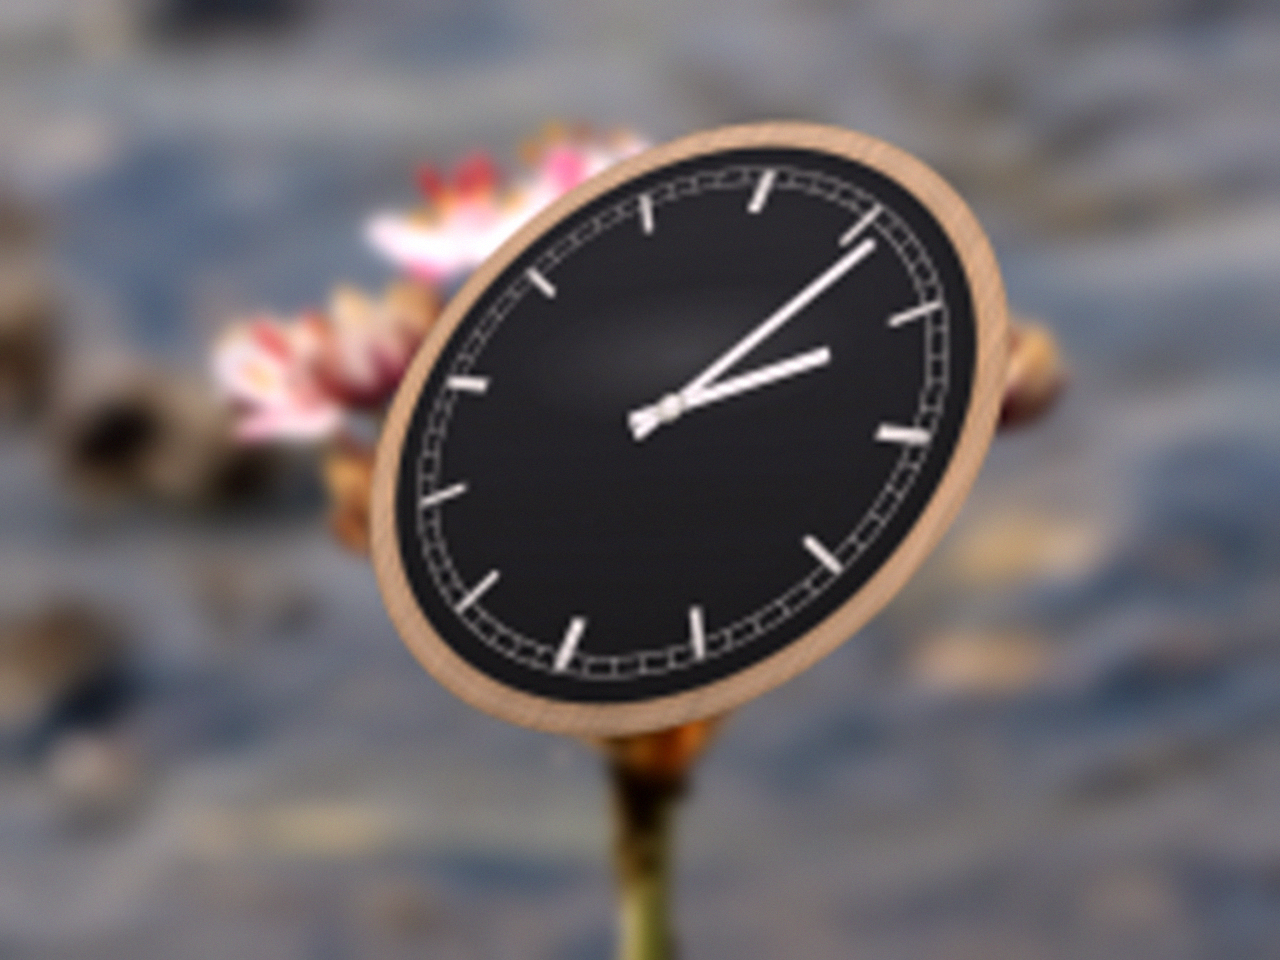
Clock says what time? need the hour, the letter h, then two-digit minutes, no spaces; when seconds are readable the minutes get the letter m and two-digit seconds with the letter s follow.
2h06
